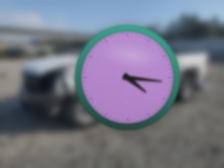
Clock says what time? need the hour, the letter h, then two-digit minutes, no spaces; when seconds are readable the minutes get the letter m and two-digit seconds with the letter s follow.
4h16
